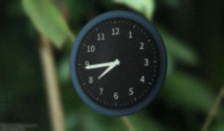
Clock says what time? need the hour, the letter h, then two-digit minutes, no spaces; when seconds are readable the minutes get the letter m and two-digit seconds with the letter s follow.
7h44
